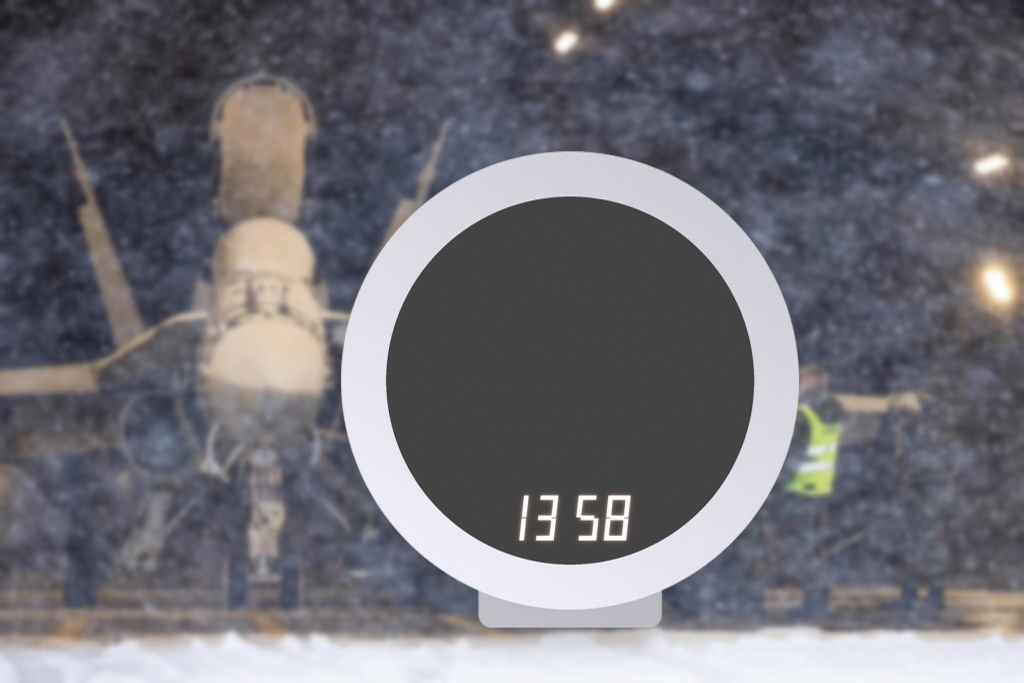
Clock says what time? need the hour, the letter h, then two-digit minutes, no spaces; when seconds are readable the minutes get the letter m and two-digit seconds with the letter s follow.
13h58
